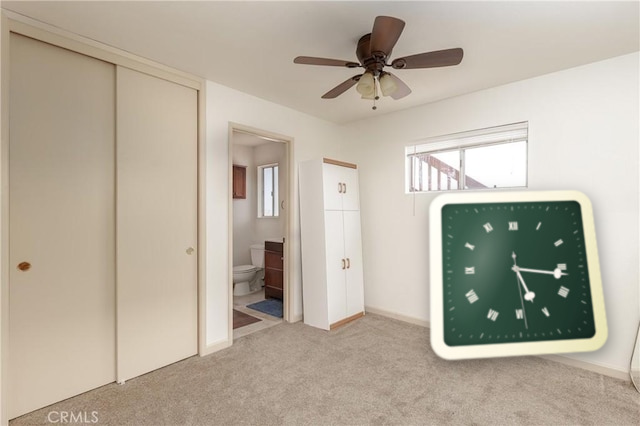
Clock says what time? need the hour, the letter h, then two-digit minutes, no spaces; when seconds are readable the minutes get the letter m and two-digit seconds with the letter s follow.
5h16m29s
